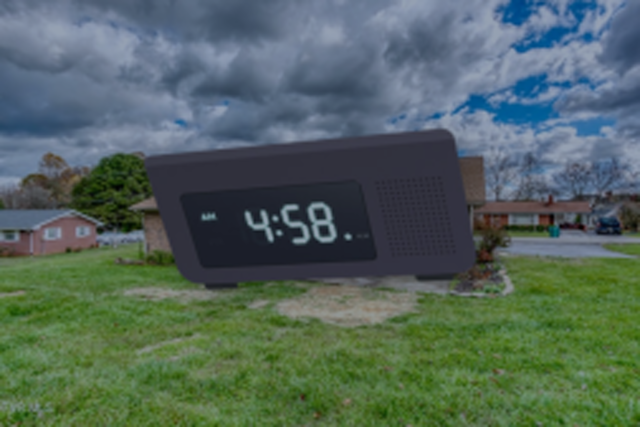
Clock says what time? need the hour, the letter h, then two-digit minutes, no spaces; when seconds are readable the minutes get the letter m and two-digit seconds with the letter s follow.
4h58
